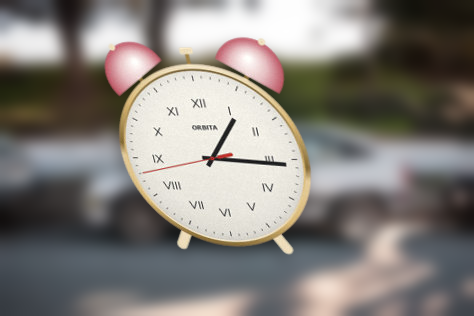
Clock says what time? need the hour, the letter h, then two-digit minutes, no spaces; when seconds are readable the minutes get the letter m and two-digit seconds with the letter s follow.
1h15m43s
